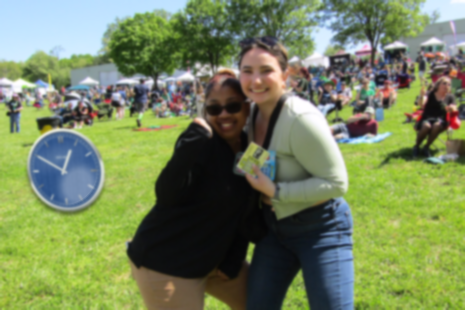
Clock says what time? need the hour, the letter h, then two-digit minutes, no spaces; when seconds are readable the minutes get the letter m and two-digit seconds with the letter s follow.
12h50
